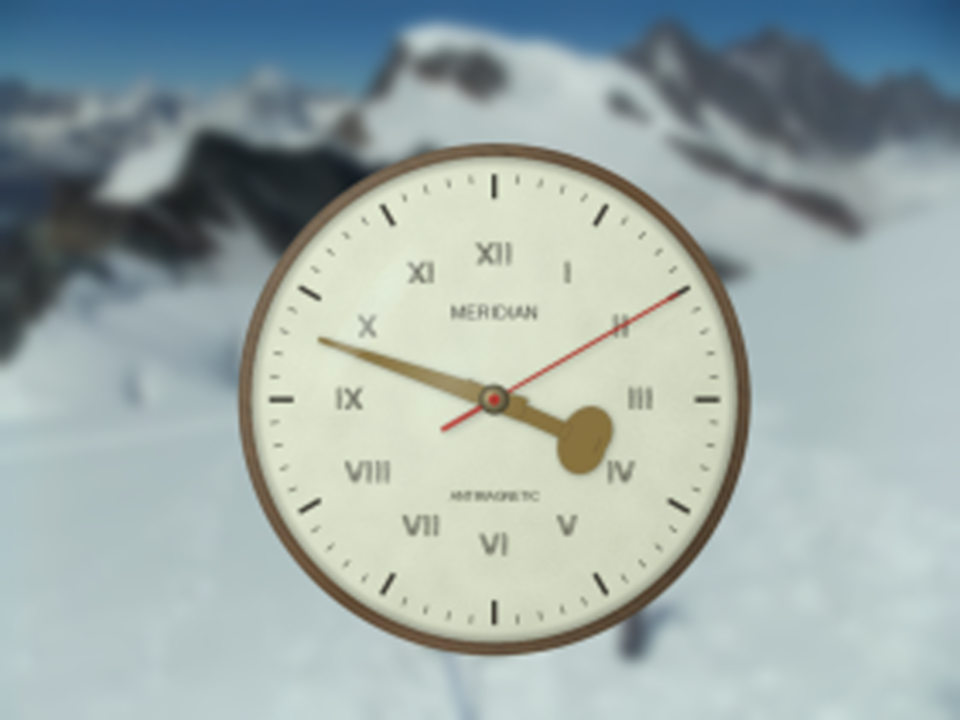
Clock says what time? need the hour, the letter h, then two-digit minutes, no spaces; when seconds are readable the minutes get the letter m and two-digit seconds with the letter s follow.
3h48m10s
